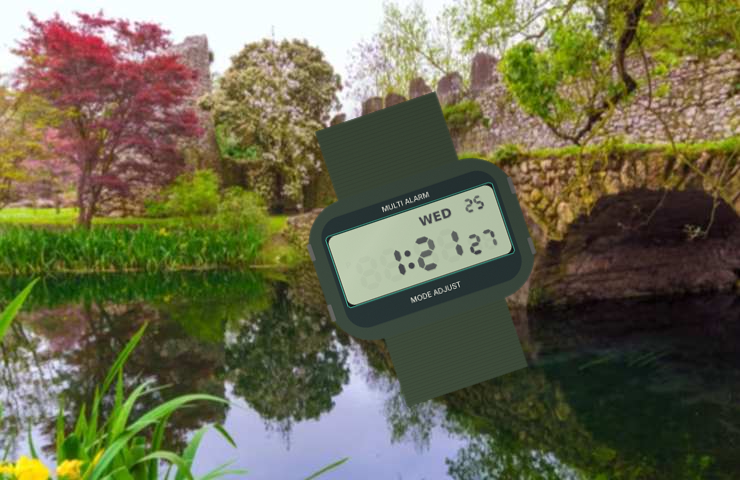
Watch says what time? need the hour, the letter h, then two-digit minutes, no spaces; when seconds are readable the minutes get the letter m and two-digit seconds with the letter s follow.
1h21m27s
